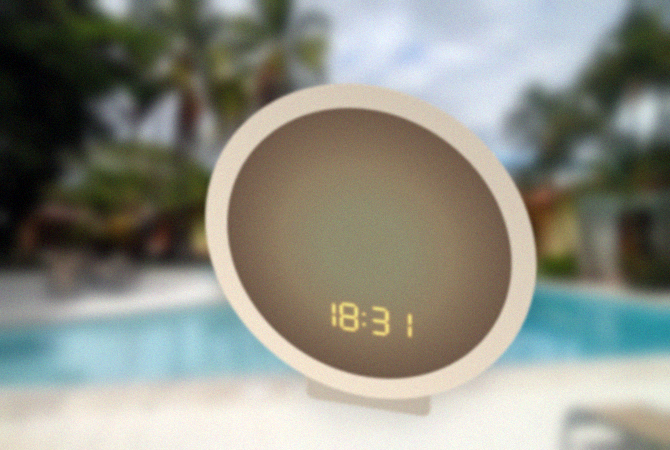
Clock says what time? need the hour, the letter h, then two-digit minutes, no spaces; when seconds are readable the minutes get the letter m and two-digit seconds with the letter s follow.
18h31
